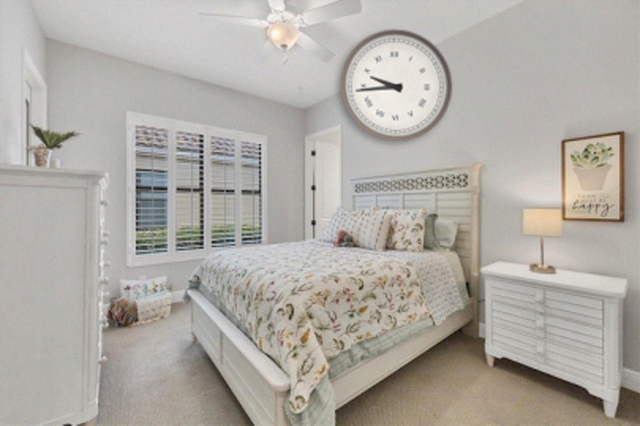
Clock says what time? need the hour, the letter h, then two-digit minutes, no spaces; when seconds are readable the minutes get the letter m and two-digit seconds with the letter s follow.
9h44
